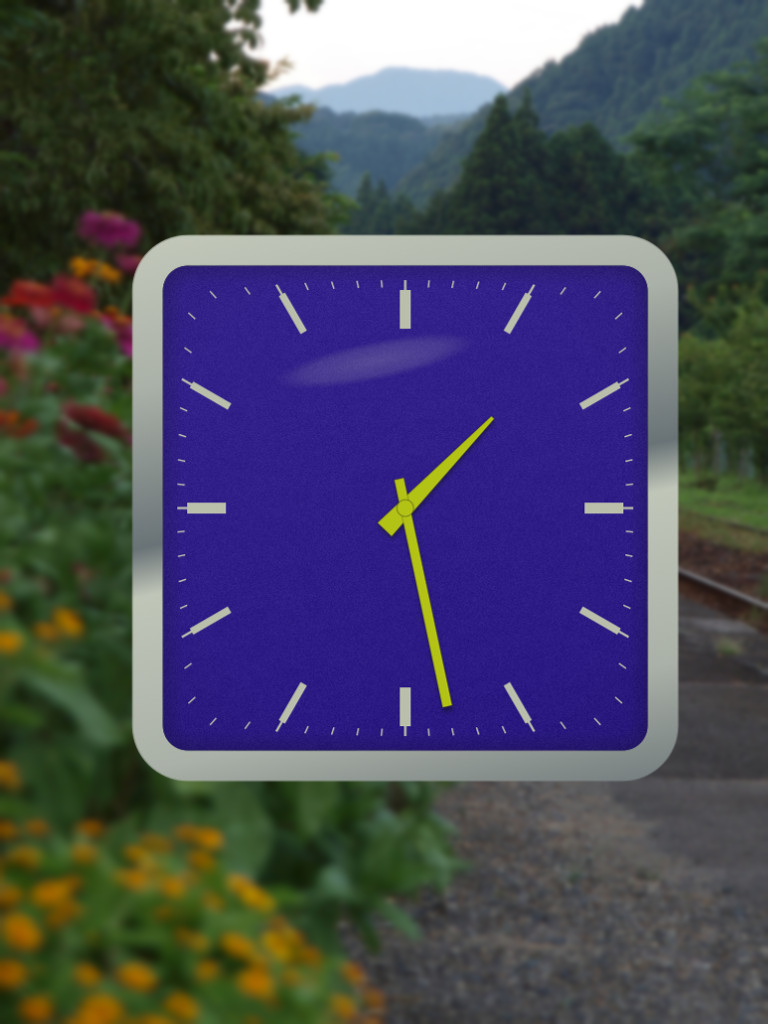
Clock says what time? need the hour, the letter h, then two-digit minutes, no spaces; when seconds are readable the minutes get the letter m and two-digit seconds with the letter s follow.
1h28
